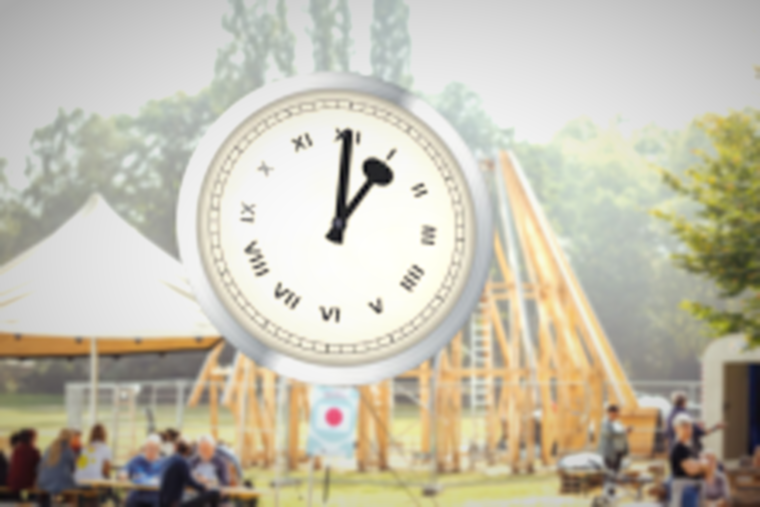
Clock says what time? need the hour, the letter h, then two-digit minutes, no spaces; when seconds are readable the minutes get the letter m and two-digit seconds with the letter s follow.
1h00
